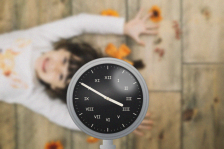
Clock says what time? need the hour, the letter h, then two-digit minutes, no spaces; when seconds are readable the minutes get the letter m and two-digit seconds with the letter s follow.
3h50
